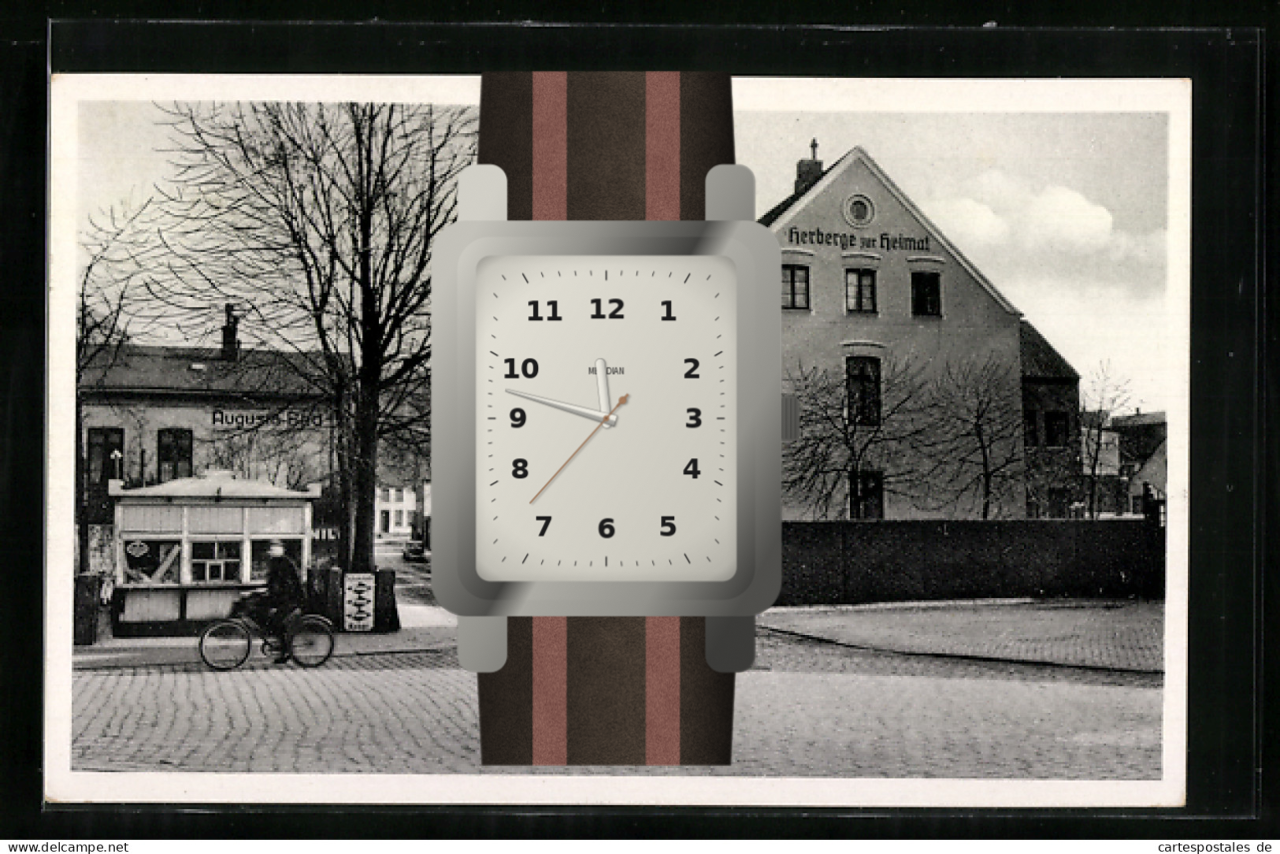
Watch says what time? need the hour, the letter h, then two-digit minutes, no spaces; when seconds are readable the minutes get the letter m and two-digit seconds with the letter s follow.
11h47m37s
